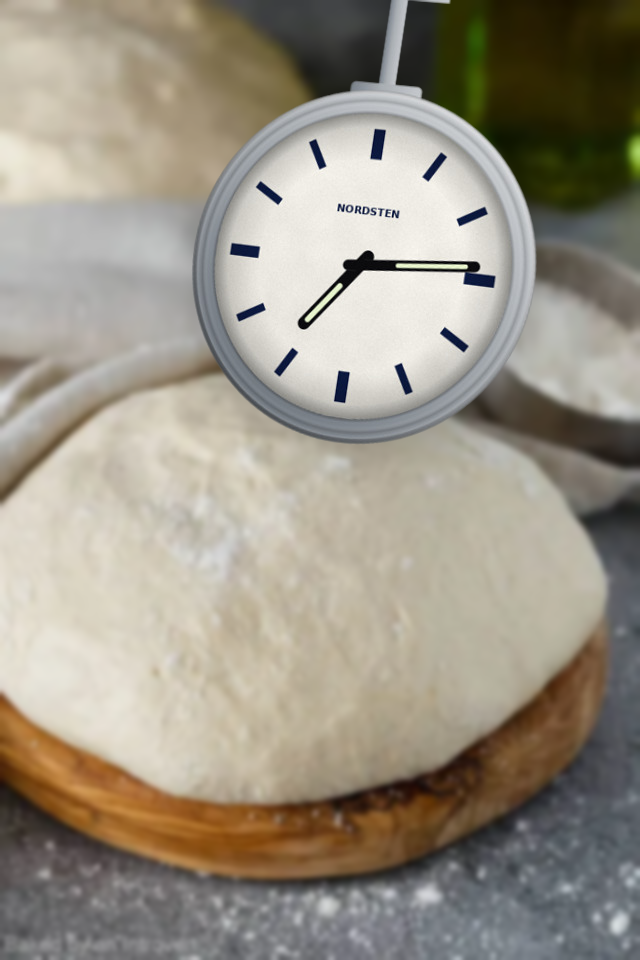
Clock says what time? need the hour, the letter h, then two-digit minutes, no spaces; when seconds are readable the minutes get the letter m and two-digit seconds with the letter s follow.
7h14
